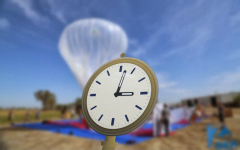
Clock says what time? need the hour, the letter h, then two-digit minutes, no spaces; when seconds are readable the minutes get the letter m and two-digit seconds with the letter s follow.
3h02
